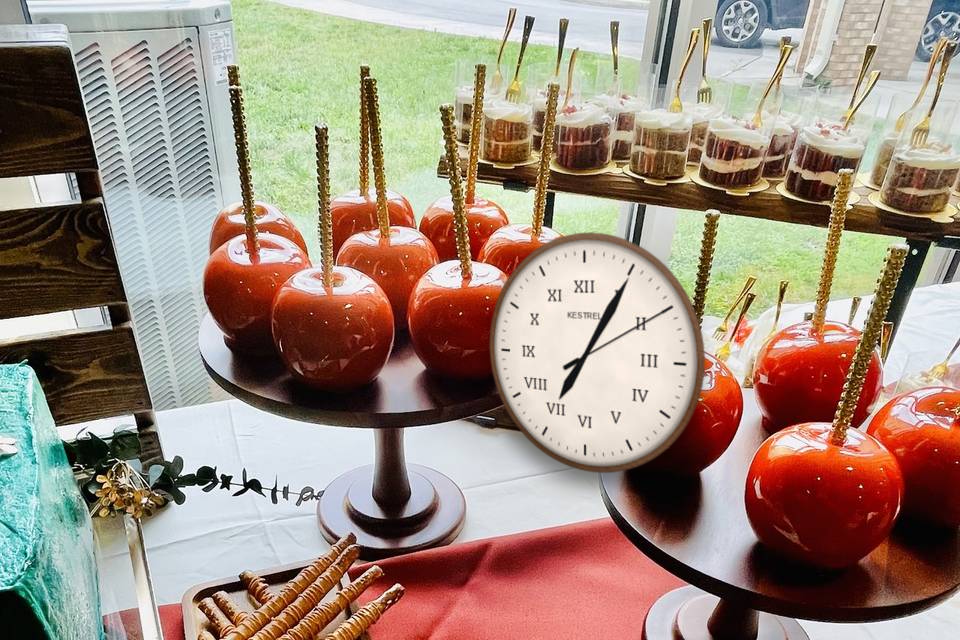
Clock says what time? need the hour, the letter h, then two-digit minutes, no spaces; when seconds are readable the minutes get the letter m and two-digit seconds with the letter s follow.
7h05m10s
